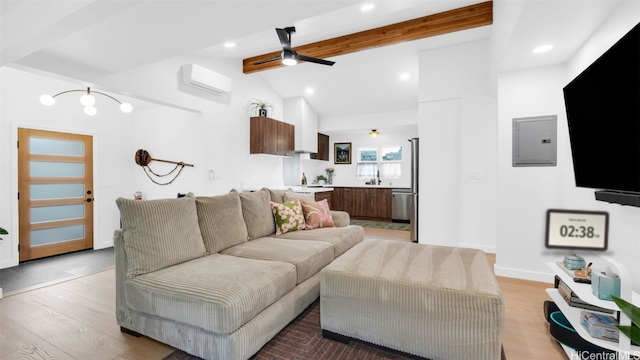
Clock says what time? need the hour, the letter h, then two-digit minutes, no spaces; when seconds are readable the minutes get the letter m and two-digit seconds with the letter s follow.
2h38
